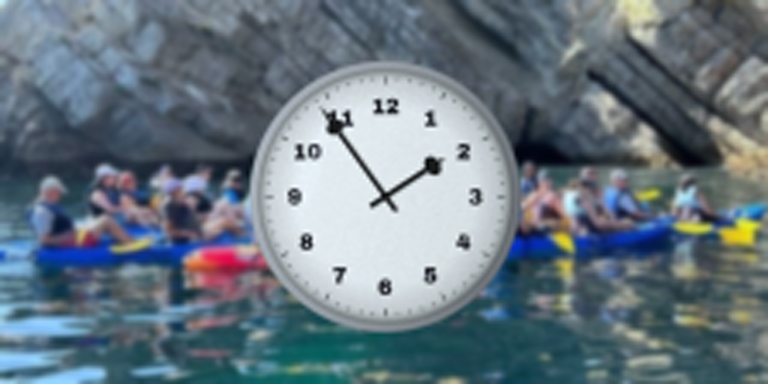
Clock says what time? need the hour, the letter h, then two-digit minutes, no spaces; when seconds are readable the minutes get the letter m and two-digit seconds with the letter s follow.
1h54
